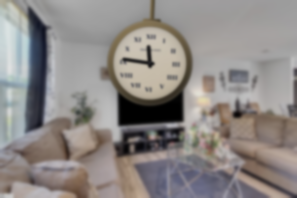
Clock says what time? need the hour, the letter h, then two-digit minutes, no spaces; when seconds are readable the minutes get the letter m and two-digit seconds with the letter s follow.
11h46
